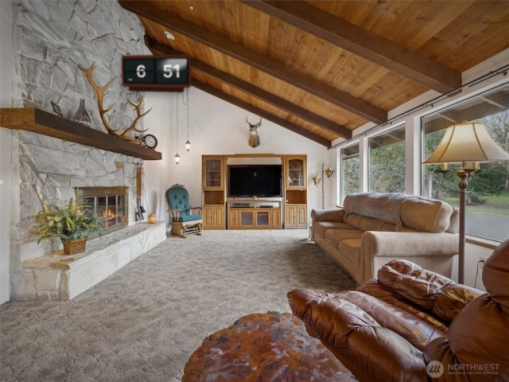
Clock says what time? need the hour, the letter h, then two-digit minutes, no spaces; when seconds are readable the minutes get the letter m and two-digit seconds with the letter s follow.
6h51
